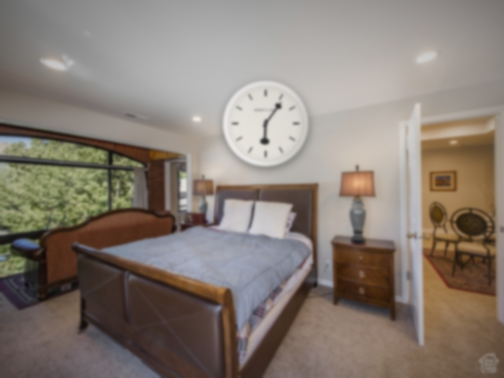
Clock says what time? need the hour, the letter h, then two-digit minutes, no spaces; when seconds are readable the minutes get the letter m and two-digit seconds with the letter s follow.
6h06
